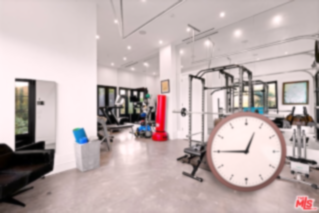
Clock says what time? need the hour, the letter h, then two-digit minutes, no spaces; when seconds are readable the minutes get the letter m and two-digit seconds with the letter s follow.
12h45
